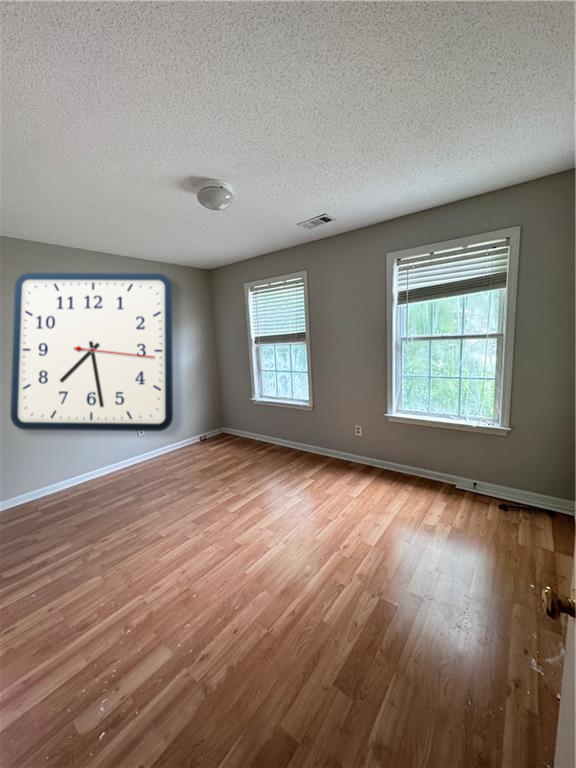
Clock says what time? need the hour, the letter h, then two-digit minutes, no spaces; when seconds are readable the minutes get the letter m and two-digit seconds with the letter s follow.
7h28m16s
